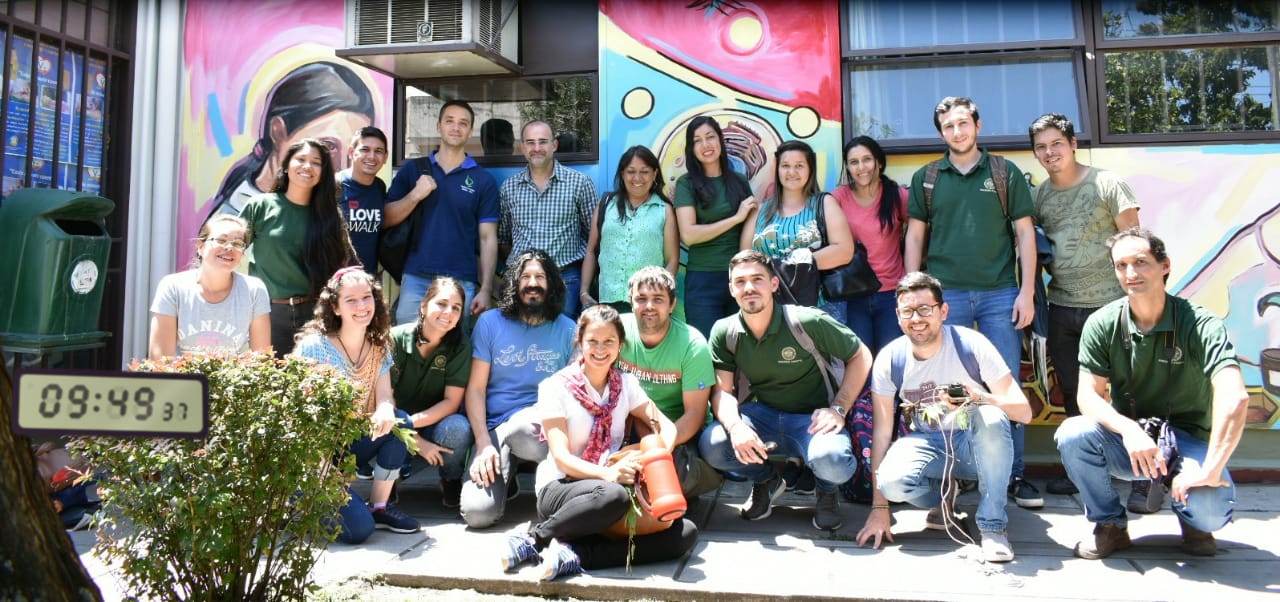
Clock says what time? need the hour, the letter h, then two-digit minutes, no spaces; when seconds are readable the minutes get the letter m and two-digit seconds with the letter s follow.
9h49m37s
